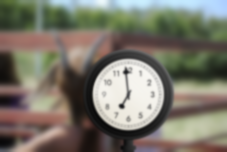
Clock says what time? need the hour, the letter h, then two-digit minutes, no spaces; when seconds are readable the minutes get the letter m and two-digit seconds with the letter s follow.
6h59
